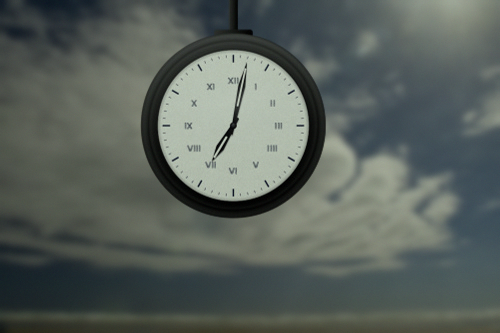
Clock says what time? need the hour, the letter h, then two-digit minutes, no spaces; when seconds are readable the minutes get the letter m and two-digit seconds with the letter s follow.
7h02
